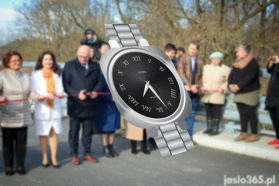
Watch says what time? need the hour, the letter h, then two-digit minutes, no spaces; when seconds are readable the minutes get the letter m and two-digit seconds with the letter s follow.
7h27
